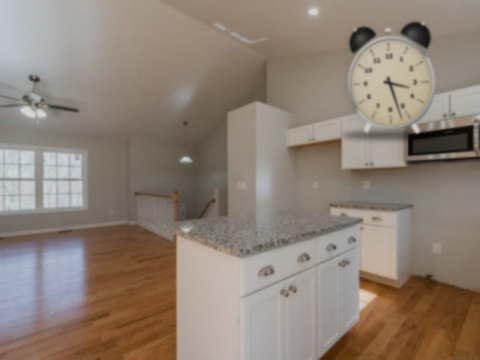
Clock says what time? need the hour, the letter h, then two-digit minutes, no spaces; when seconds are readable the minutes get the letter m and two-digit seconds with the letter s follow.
3h27
